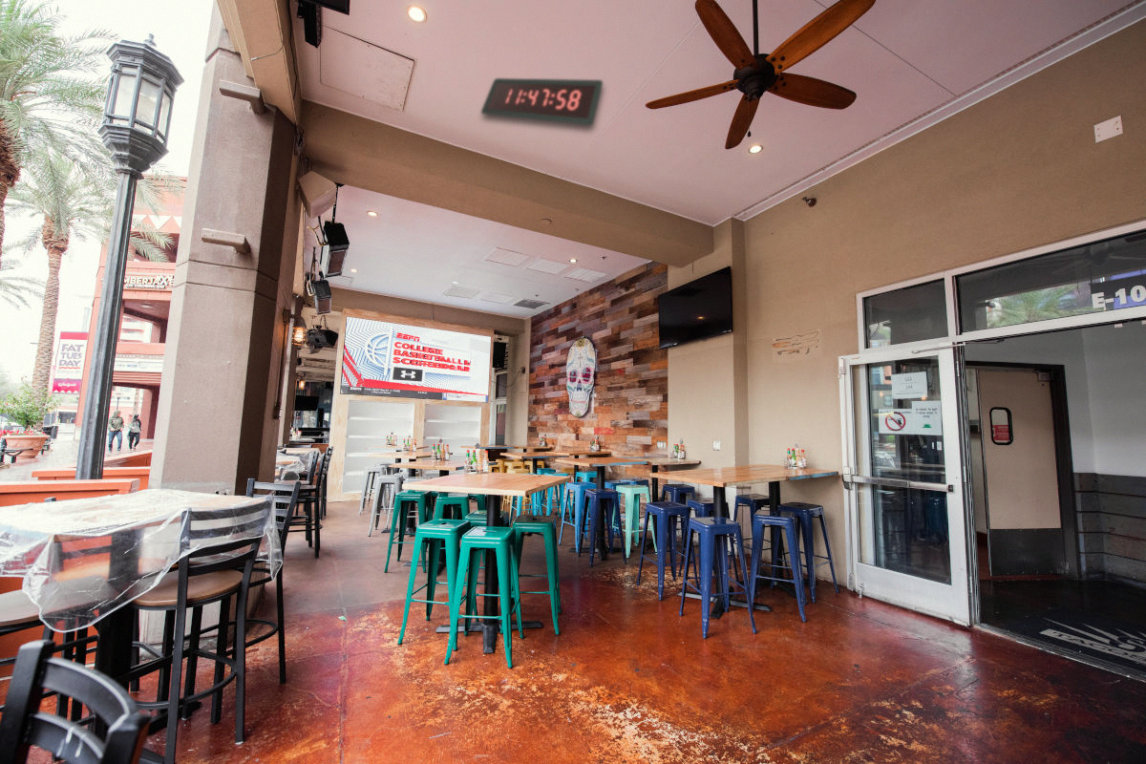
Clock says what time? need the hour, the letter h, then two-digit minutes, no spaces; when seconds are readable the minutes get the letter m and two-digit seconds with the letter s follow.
11h47m58s
